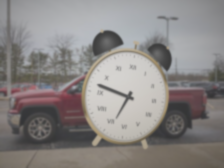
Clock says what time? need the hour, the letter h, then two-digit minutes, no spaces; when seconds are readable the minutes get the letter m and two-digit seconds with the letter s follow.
6h47
